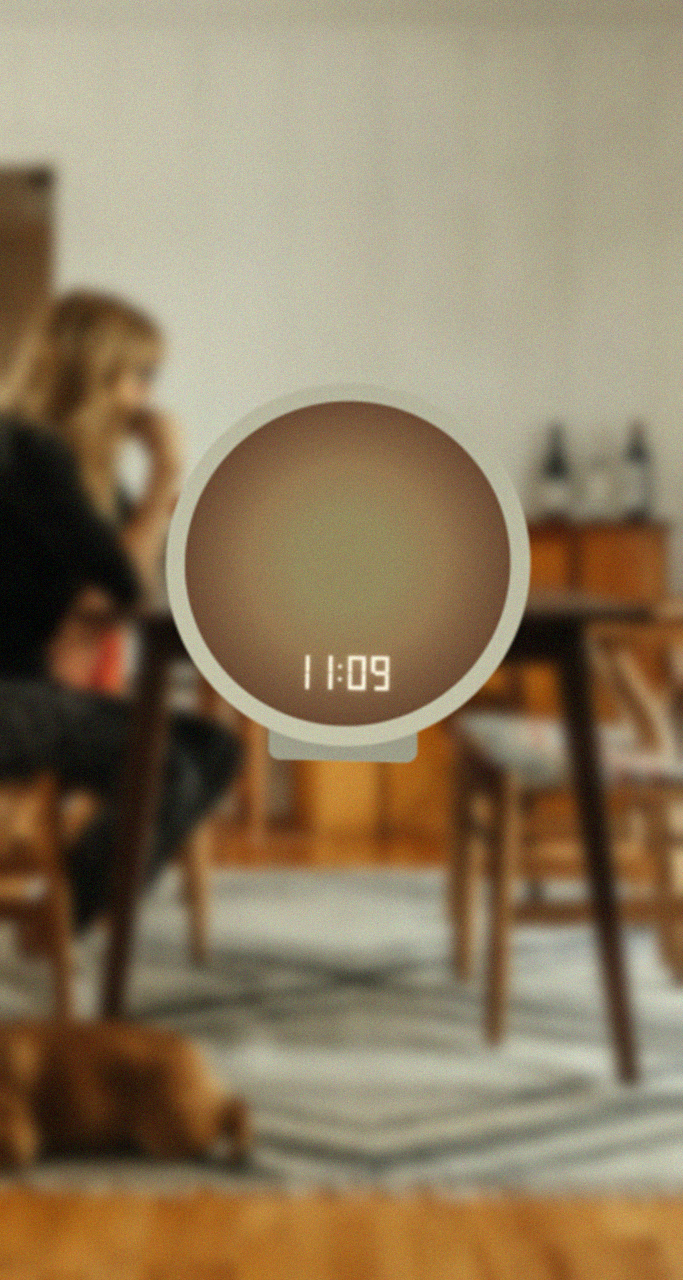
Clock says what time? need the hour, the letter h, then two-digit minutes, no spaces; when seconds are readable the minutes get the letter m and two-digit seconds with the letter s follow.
11h09
